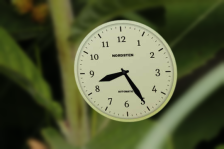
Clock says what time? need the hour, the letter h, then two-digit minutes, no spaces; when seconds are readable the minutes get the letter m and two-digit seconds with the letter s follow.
8h25
